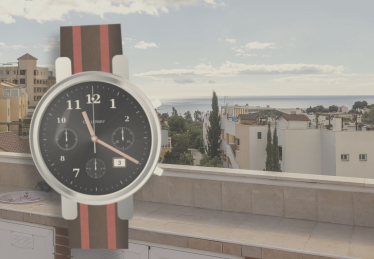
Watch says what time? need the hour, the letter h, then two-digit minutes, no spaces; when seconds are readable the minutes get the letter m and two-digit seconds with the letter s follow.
11h20
